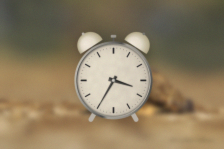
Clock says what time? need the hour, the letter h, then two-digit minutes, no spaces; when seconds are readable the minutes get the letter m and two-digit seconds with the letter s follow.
3h35
